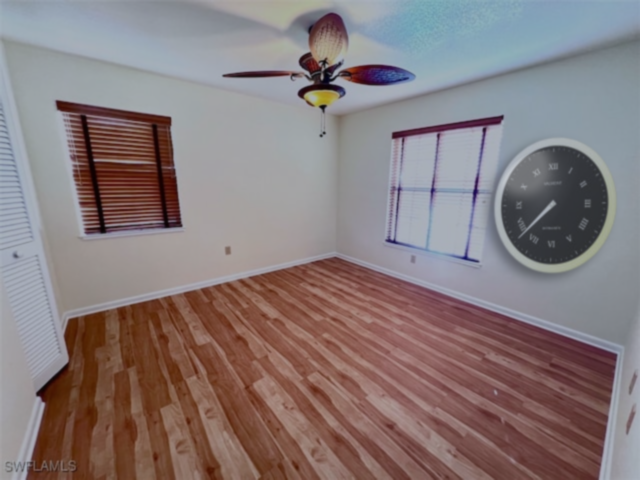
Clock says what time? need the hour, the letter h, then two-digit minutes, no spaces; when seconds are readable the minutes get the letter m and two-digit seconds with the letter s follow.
7h38
